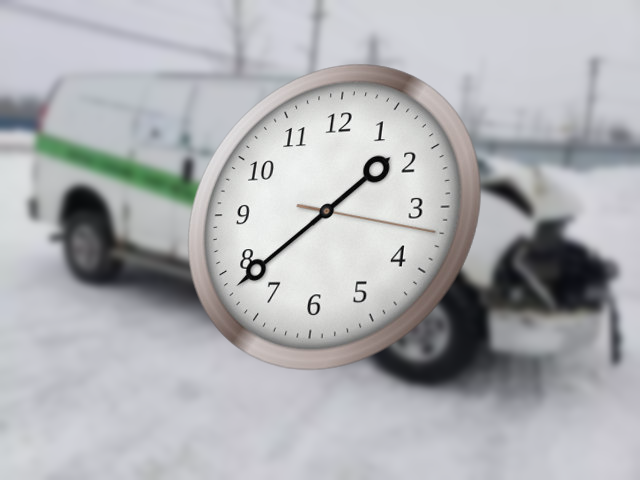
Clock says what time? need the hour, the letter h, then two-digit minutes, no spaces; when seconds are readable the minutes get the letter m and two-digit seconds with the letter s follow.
1h38m17s
